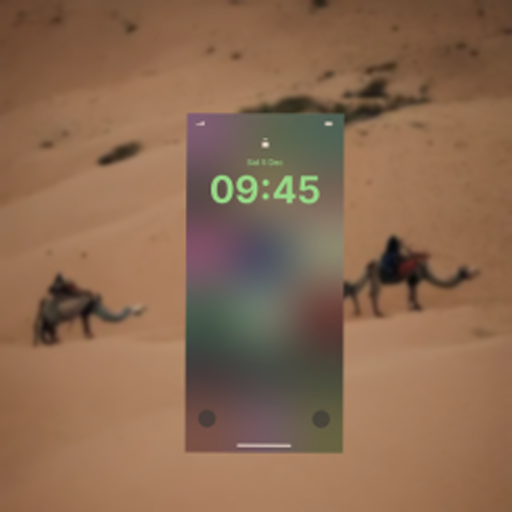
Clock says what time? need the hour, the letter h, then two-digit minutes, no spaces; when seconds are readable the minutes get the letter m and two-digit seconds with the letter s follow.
9h45
